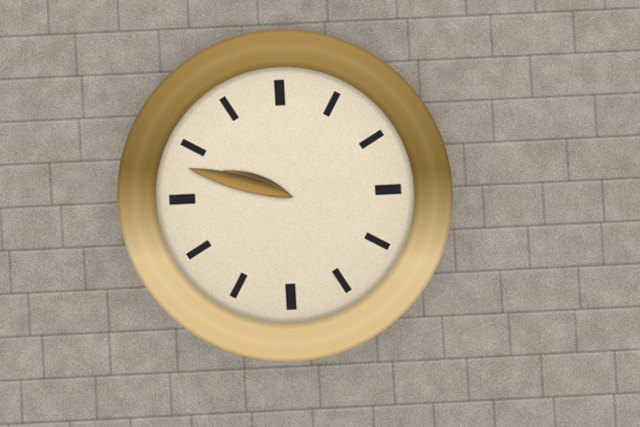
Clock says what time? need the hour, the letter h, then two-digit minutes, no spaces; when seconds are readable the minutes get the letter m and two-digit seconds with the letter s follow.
9h48
